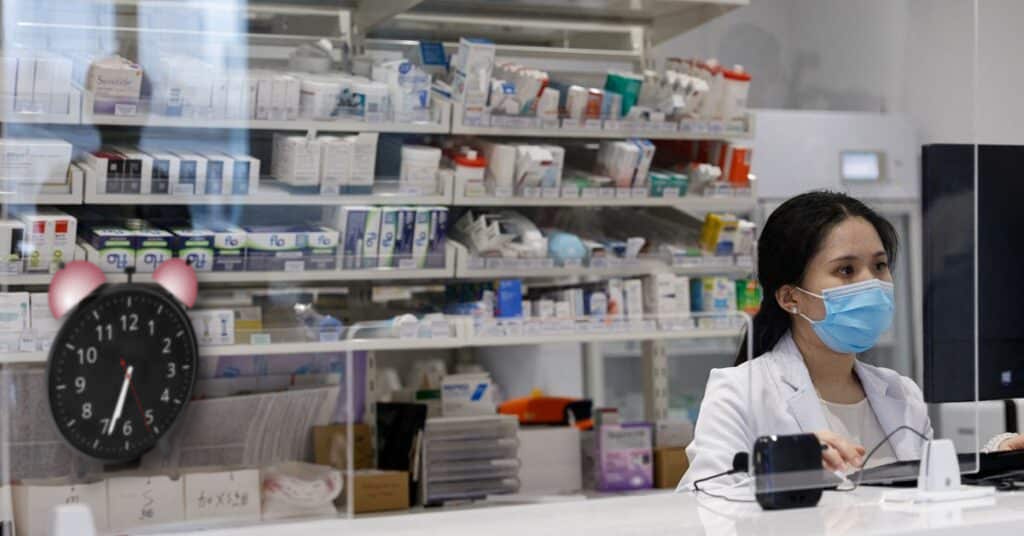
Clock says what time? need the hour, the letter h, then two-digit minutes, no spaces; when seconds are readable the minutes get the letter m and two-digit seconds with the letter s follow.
6h33m26s
